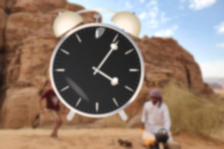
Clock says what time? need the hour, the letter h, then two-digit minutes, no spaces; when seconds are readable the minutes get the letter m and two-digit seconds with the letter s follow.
4h06
